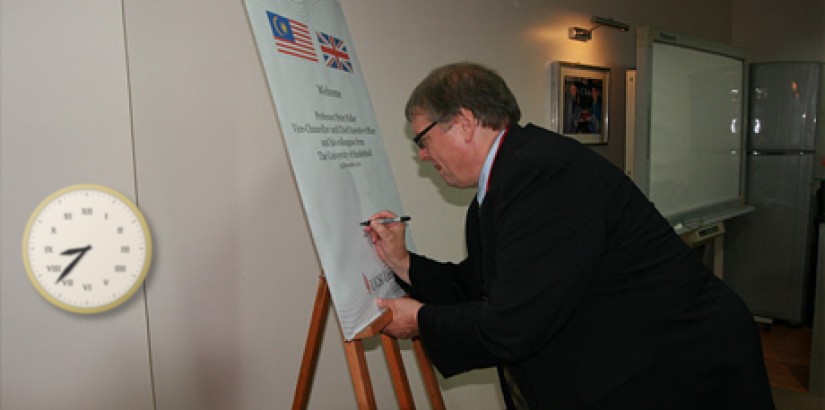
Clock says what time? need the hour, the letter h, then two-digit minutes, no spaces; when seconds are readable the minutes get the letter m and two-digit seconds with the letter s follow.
8h37
